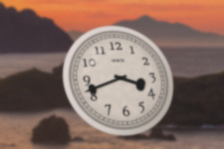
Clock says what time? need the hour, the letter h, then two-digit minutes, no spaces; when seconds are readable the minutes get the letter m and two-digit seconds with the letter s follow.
3h42
